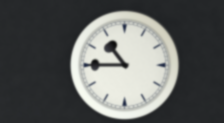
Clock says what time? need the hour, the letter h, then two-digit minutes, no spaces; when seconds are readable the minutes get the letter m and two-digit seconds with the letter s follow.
10h45
